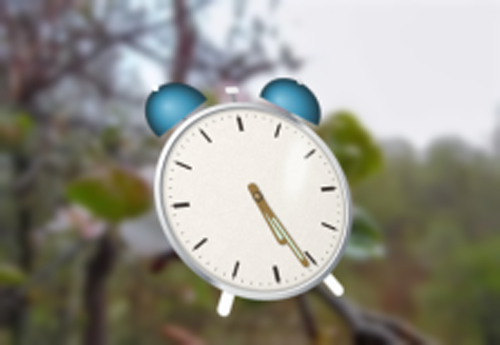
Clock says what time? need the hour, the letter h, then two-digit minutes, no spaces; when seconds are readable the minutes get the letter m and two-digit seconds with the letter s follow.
5h26
